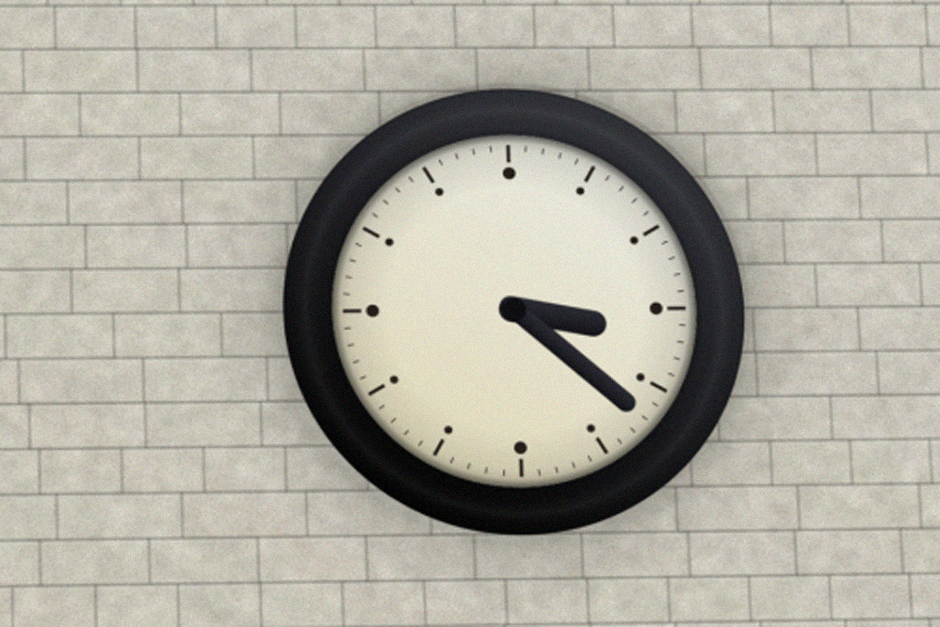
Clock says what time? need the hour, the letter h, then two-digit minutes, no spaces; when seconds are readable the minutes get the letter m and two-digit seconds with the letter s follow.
3h22
